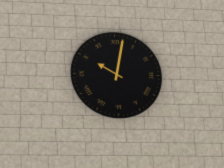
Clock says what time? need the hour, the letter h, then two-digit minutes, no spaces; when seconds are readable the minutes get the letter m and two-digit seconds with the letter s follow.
10h02
